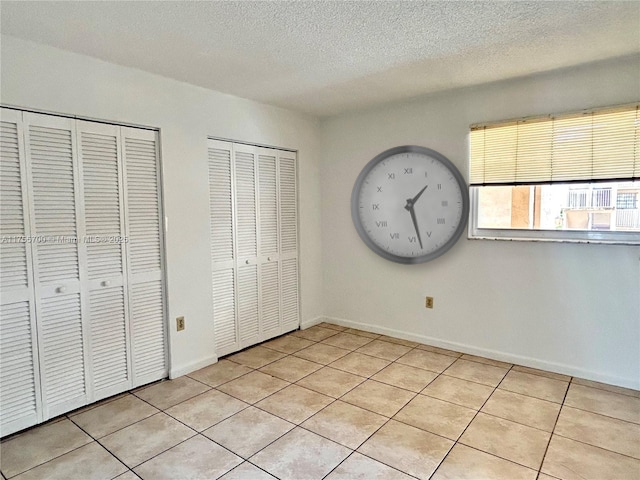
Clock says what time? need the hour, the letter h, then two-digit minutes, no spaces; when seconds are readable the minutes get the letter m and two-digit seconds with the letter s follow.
1h28
